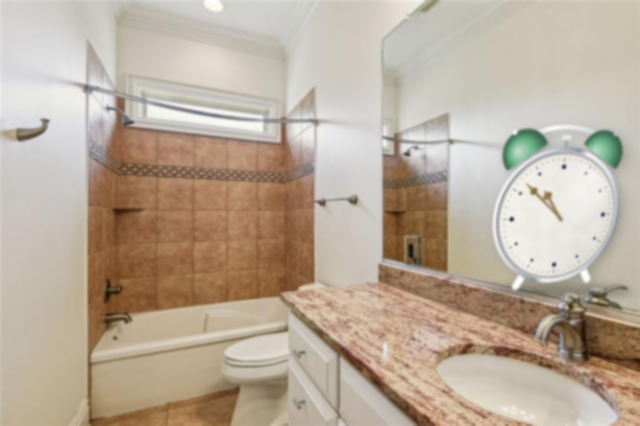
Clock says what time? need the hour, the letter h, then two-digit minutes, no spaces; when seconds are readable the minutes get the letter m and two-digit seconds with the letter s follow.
10h52
